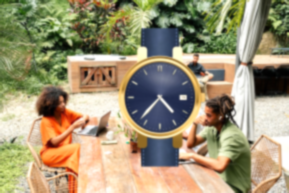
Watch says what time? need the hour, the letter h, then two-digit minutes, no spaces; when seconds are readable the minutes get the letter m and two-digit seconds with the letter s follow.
4h37
